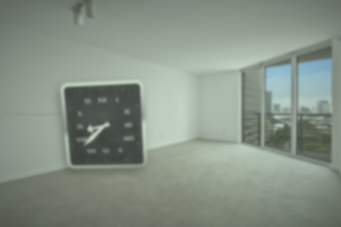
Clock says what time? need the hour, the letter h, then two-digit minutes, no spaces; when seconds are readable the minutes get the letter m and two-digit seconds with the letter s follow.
8h38
